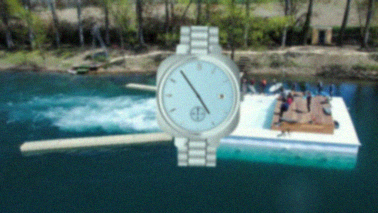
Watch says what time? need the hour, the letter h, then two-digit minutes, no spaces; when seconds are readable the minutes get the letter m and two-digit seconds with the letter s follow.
4h54
